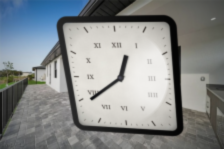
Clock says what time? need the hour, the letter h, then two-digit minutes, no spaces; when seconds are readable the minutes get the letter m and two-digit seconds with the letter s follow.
12h39
